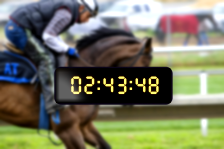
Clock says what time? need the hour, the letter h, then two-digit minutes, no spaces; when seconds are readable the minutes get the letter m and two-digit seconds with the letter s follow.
2h43m48s
